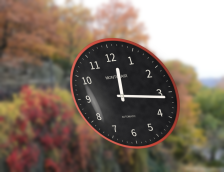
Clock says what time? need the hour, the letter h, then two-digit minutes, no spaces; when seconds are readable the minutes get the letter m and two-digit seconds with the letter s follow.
12h16
